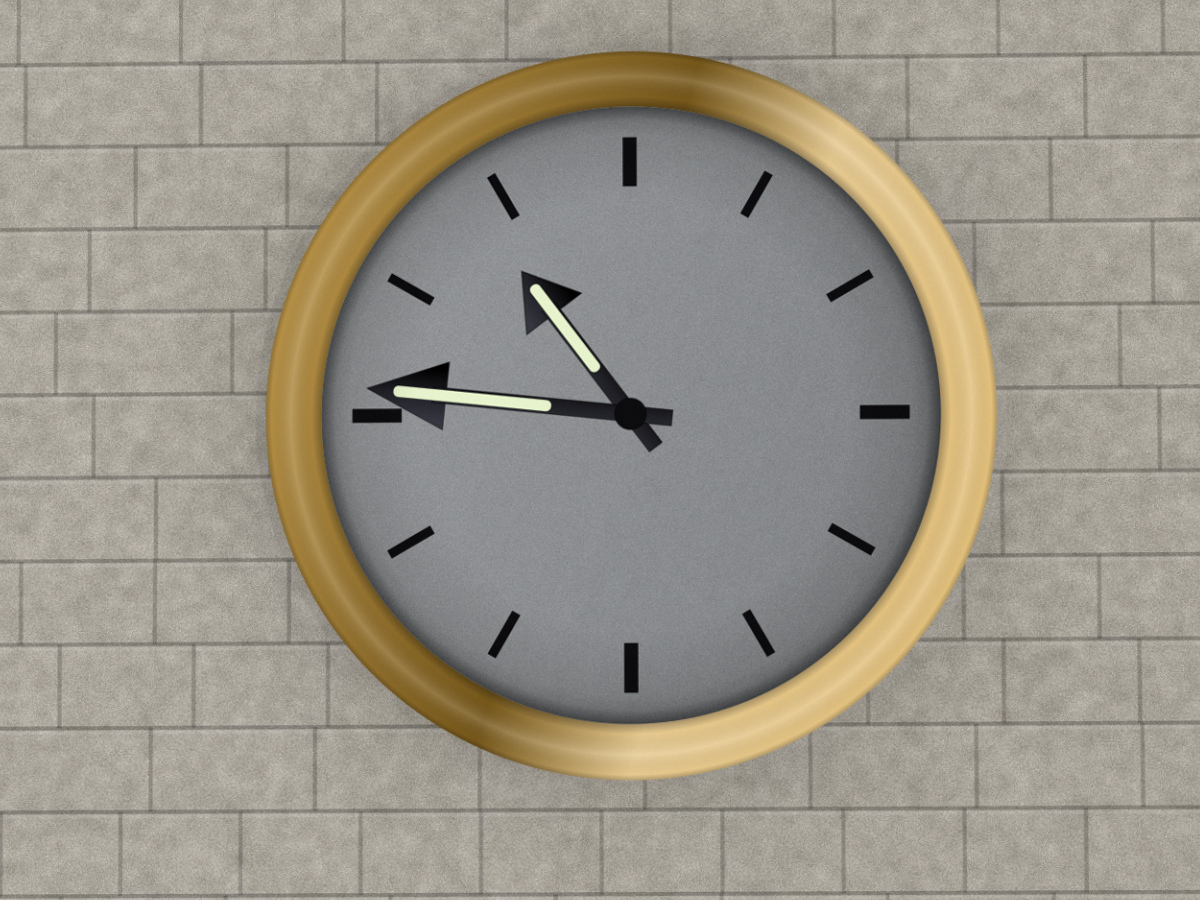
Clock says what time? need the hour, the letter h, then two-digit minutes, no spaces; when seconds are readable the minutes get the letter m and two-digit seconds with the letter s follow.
10h46
